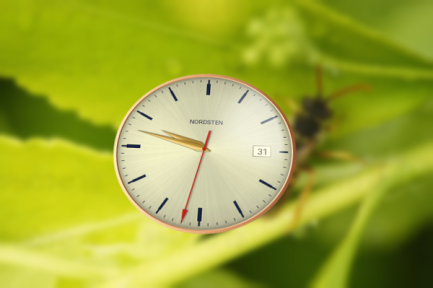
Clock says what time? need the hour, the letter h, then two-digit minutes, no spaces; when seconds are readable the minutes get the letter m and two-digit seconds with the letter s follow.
9h47m32s
